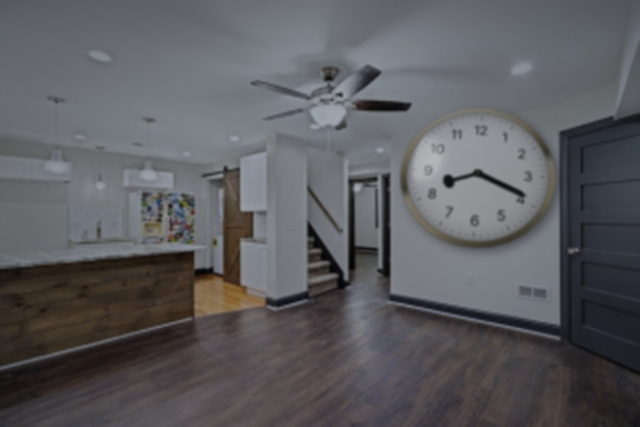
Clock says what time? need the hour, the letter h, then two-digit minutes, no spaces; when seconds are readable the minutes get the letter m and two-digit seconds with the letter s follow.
8h19
